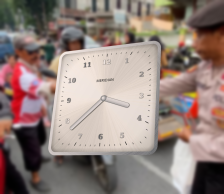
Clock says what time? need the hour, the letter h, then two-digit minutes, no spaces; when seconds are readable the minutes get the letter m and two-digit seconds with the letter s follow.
3h38
